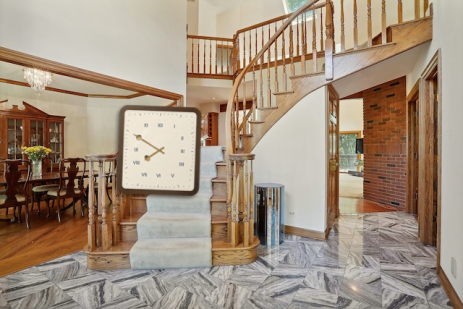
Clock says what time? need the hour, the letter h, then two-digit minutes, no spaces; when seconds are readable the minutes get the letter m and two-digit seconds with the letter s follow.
7h50
